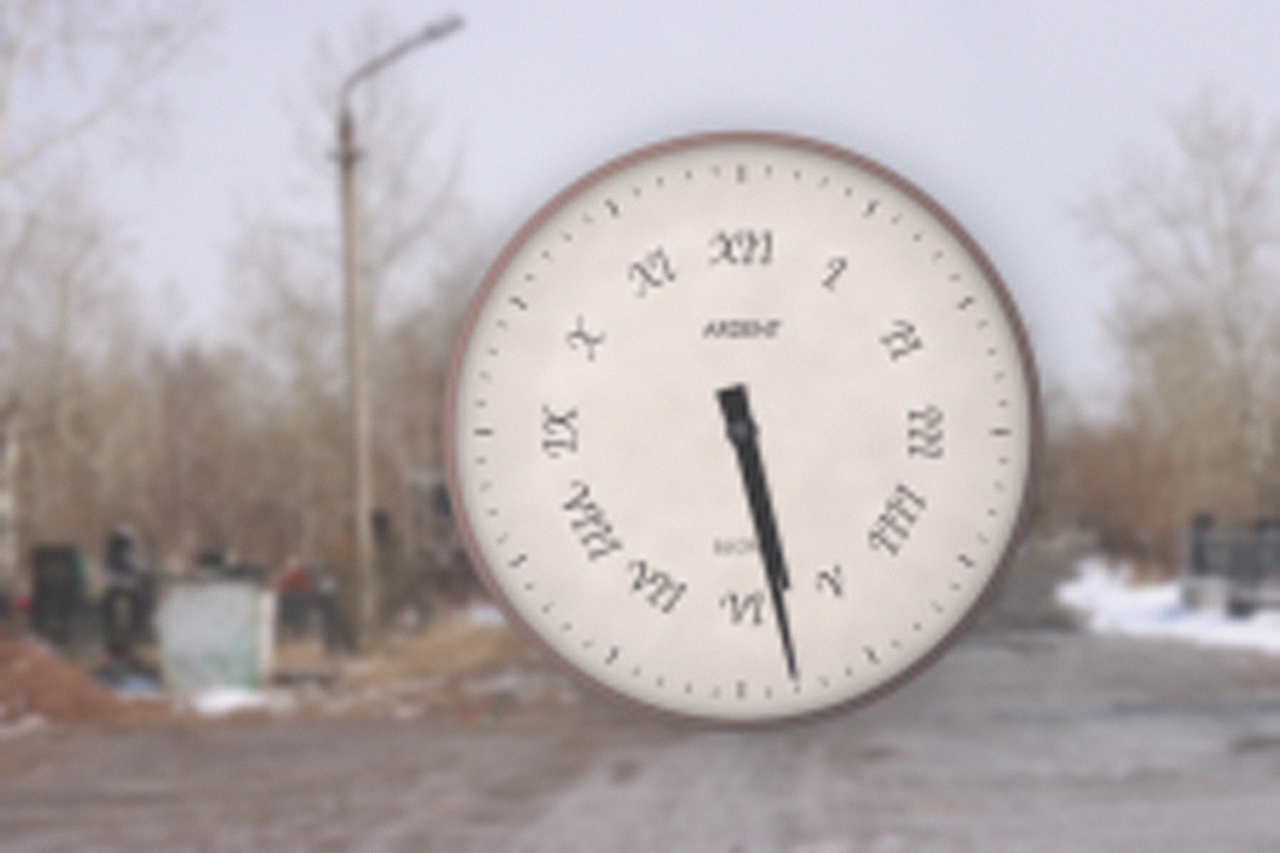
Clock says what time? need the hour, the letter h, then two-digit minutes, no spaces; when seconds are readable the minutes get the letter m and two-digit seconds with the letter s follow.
5h28
